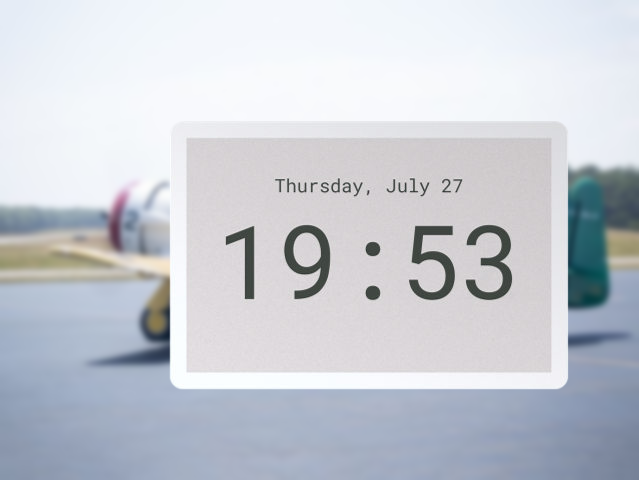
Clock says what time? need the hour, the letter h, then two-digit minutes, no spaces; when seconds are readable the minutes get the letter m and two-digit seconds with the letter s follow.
19h53
